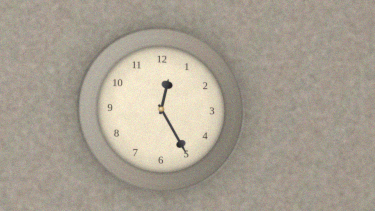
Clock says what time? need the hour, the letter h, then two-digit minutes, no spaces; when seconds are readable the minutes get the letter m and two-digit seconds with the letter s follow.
12h25
